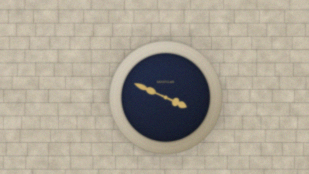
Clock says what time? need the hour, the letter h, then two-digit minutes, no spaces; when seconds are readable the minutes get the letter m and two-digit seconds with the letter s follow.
3h49
